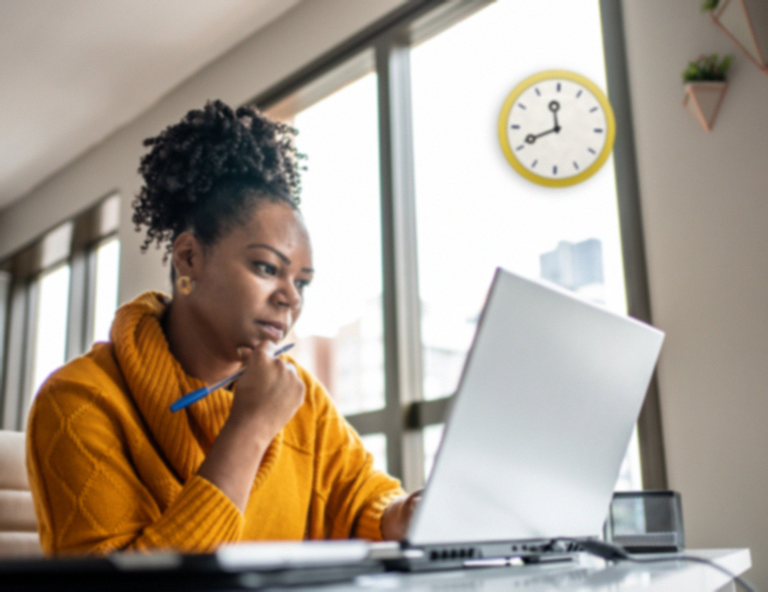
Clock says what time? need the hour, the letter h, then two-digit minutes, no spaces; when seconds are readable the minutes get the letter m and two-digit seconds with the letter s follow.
11h41
